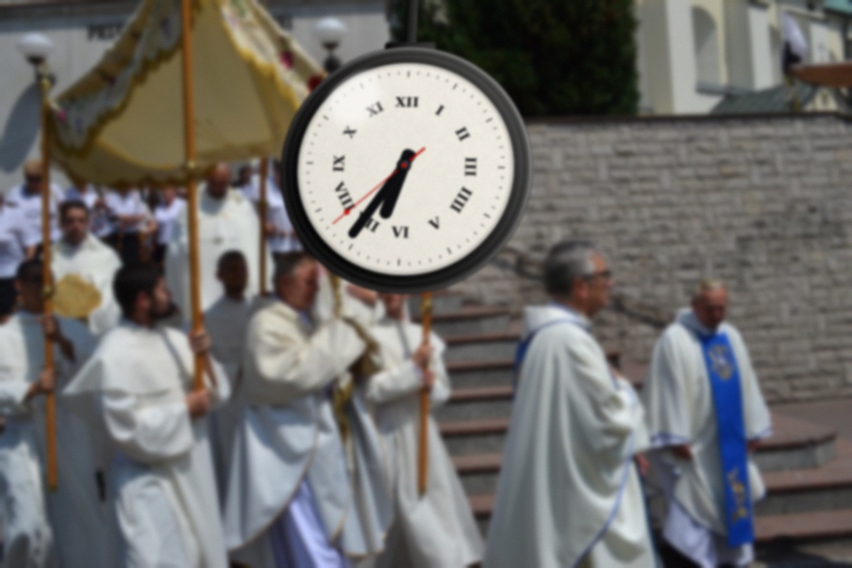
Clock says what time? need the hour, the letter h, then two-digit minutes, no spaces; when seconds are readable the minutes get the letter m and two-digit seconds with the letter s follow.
6h35m38s
